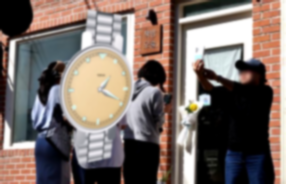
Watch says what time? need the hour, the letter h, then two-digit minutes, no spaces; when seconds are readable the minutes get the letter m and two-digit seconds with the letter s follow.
1h19
